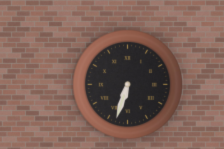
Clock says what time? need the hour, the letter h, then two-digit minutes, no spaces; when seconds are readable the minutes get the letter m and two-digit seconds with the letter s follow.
6h33
